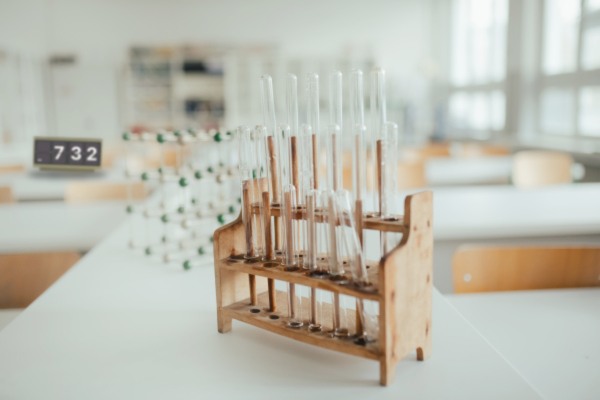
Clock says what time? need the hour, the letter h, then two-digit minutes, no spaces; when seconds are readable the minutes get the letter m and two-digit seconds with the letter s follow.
7h32
